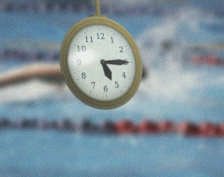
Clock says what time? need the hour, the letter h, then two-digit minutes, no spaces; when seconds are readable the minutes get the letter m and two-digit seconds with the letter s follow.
5h15
